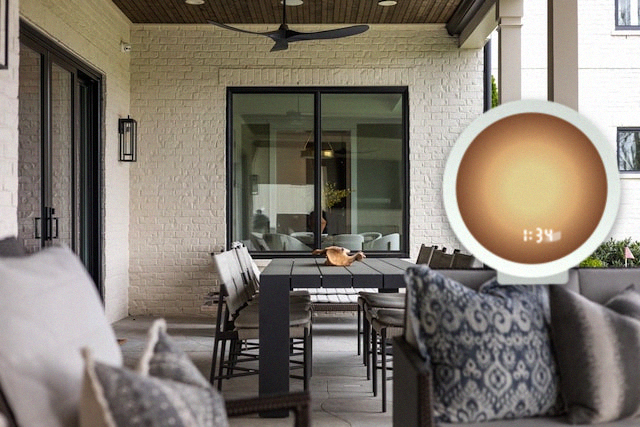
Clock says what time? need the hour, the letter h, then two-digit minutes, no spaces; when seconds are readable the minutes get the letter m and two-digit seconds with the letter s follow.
1h34
